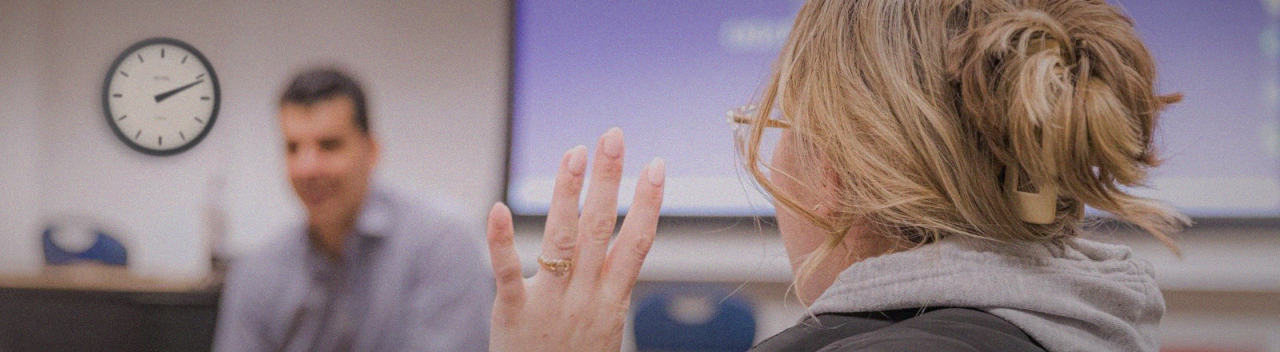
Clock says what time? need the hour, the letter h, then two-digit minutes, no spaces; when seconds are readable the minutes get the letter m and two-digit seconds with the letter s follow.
2h11
